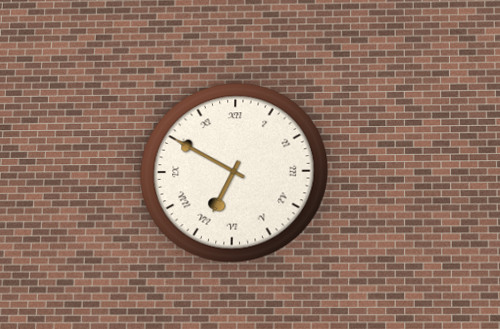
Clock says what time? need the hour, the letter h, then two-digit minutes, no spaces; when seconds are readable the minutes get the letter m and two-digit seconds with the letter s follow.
6h50
